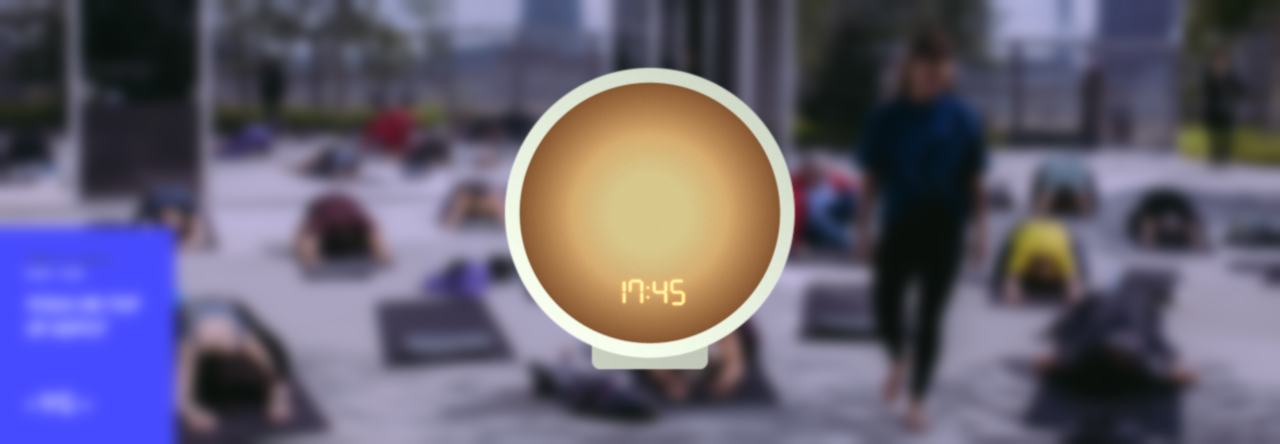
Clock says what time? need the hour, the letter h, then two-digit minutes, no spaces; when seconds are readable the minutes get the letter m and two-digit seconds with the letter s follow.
17h45
